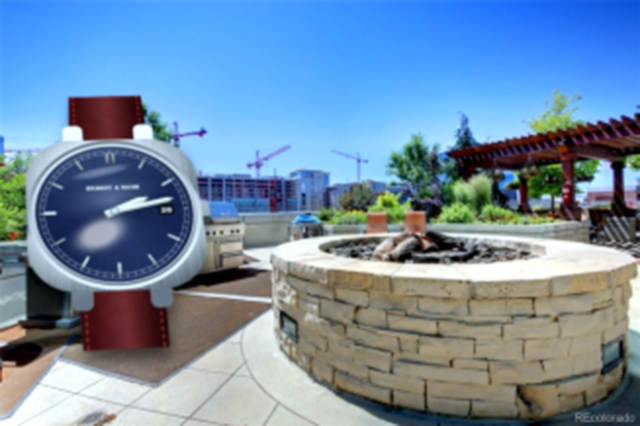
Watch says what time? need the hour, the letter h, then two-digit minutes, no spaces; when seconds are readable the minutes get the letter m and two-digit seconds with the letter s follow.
2h13
